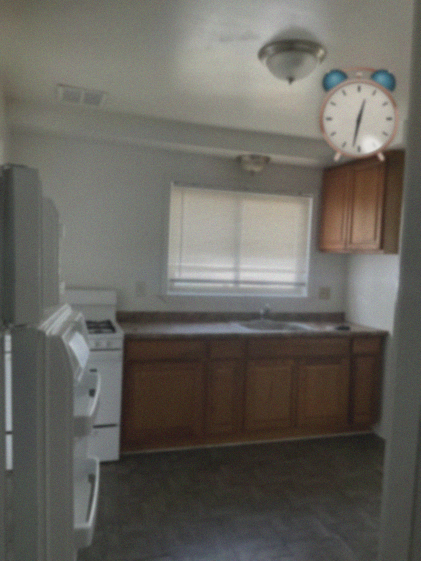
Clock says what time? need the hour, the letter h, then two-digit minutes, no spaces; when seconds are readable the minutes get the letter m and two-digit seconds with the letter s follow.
12h32
